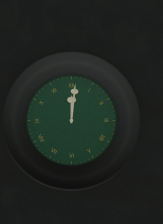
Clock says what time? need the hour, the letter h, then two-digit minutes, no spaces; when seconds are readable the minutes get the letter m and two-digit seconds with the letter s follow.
12h01
